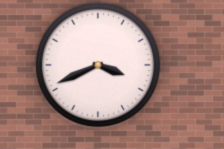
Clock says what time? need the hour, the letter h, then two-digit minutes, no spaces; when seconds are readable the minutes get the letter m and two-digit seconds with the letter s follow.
3h41
